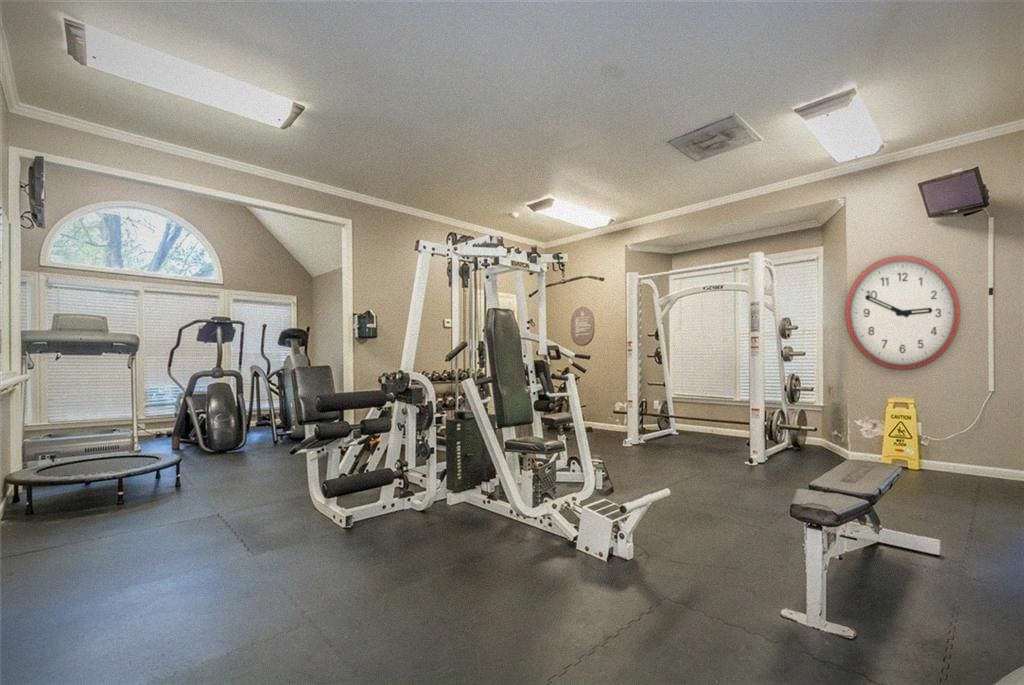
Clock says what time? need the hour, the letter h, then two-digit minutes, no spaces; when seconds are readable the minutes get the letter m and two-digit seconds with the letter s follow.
2h49
